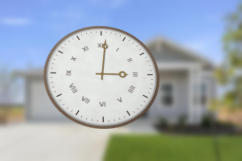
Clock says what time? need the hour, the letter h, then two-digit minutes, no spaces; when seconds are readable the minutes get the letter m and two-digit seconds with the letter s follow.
3h01
